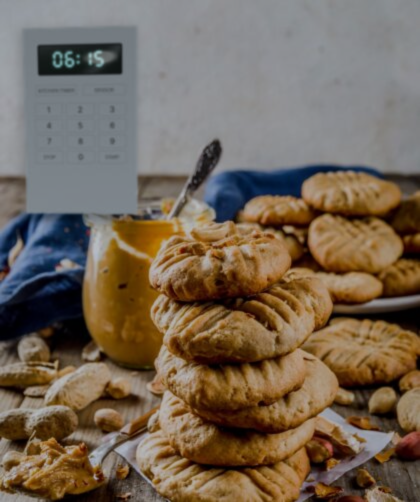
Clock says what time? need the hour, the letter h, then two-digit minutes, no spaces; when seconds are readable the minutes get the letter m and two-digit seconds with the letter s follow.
6h15
